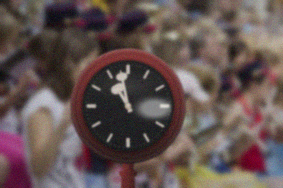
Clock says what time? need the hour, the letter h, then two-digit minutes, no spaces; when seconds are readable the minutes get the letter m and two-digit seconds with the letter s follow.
10h58
